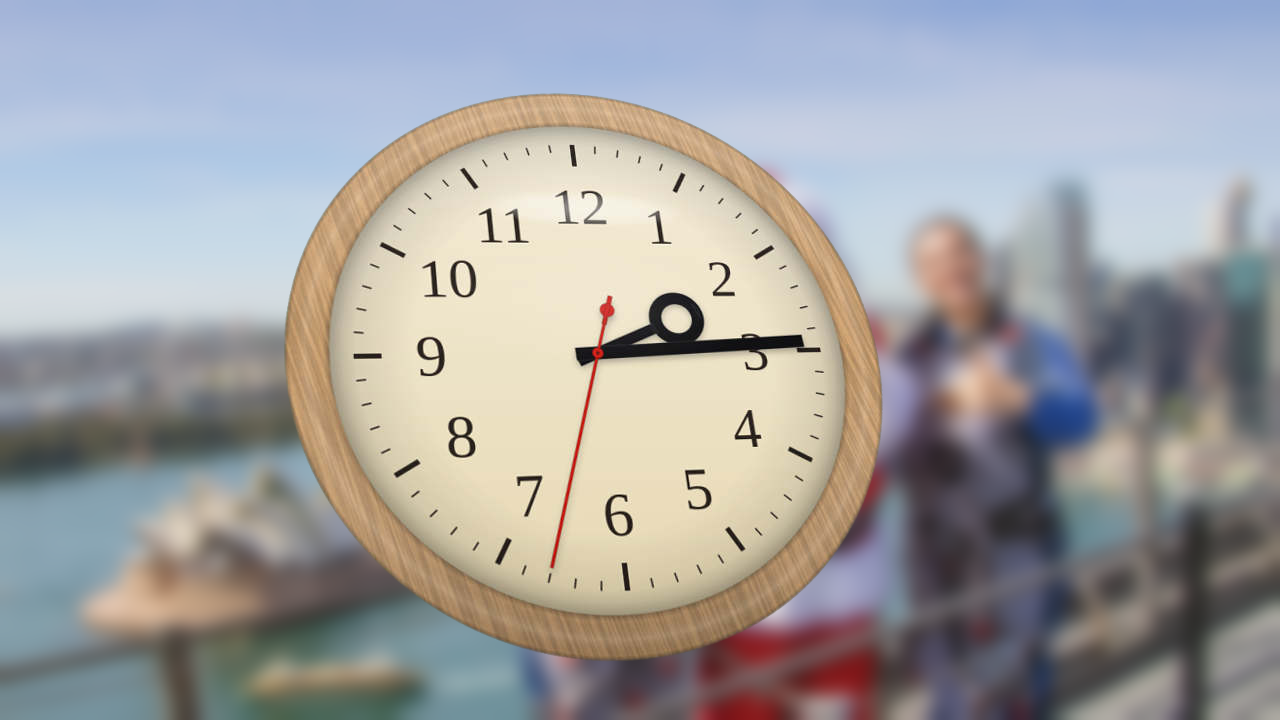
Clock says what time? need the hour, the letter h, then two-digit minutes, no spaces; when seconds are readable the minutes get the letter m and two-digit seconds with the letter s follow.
2h14m33s
